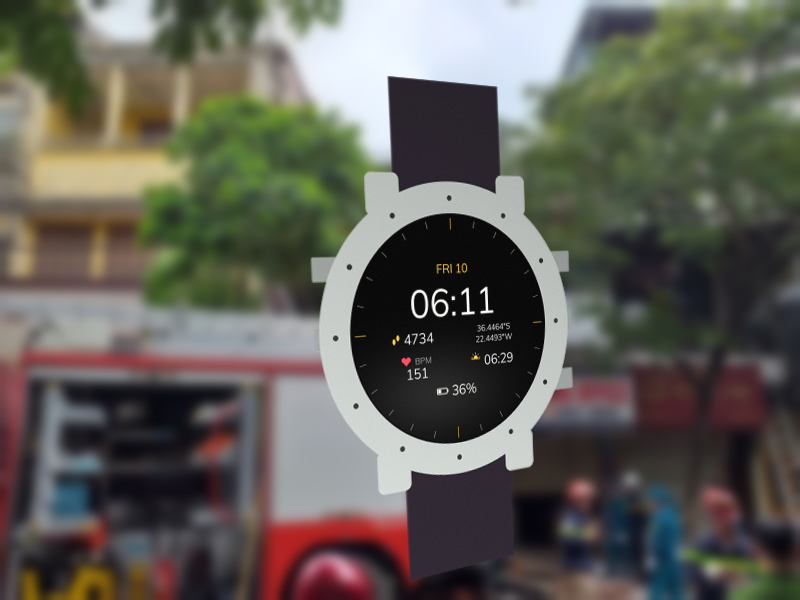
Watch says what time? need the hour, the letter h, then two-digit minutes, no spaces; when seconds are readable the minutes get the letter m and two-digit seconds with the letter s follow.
6h11
